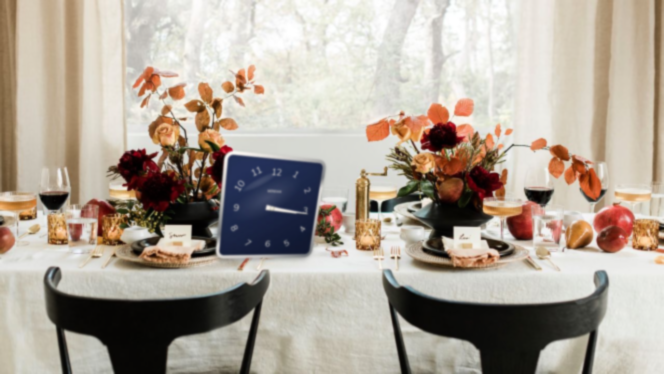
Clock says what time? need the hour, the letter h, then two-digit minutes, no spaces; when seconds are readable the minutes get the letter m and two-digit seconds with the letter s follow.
3h16
